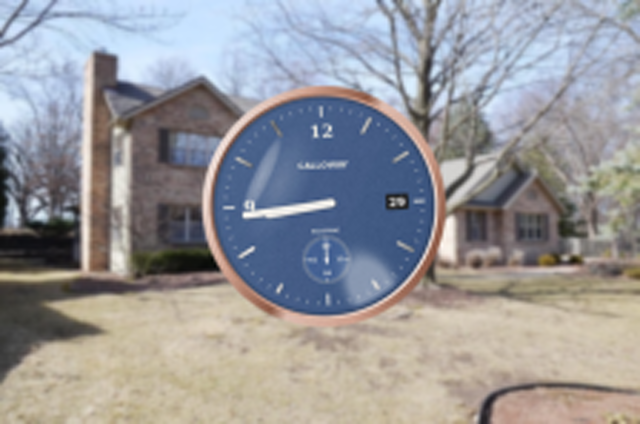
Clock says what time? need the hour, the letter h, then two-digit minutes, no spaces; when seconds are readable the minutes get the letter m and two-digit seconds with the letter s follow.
8h44
